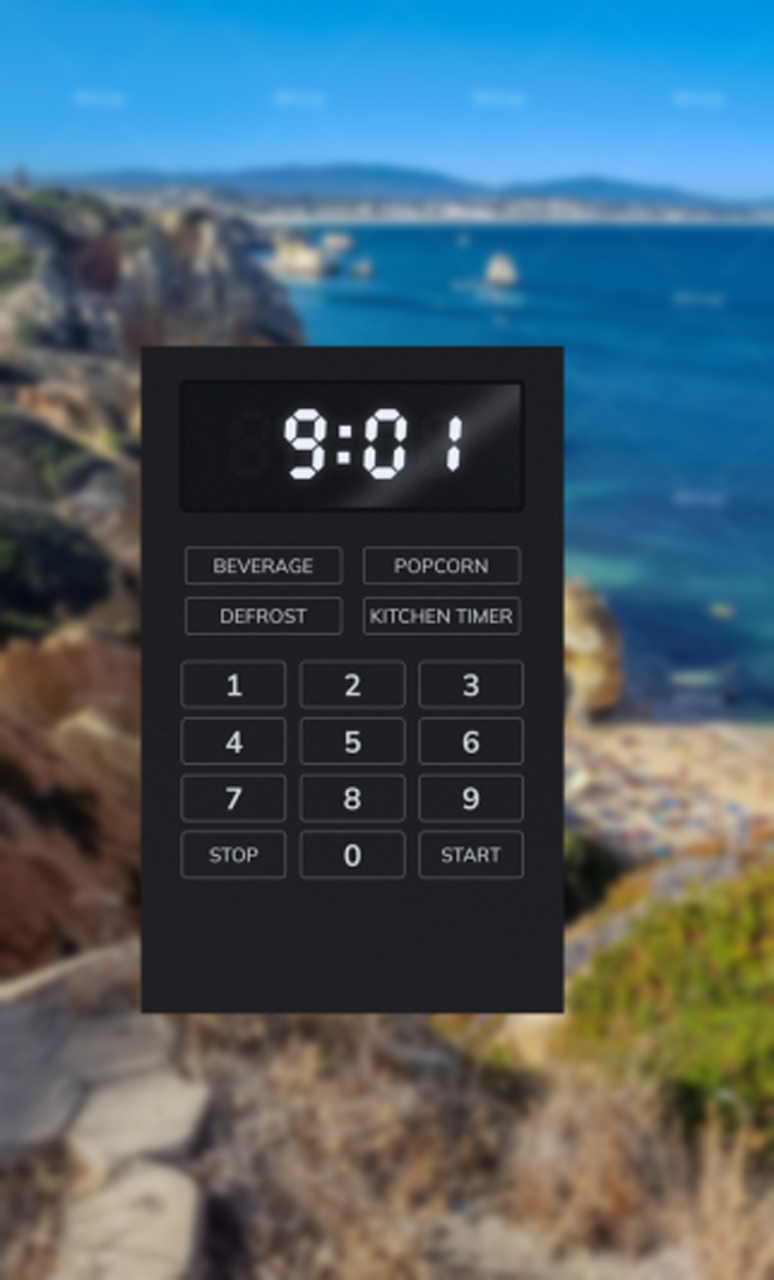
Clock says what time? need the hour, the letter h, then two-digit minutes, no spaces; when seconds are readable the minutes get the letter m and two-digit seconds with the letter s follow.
9h01
